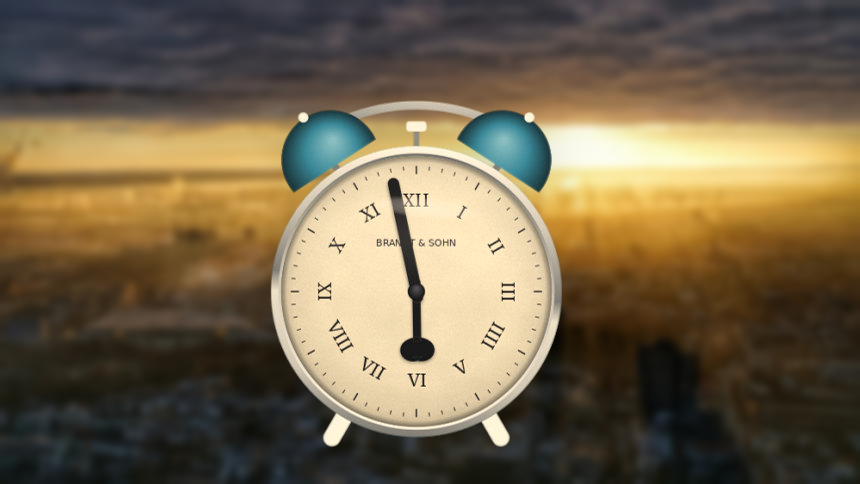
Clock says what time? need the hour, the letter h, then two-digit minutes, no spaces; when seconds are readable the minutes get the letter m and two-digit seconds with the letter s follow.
5h58
